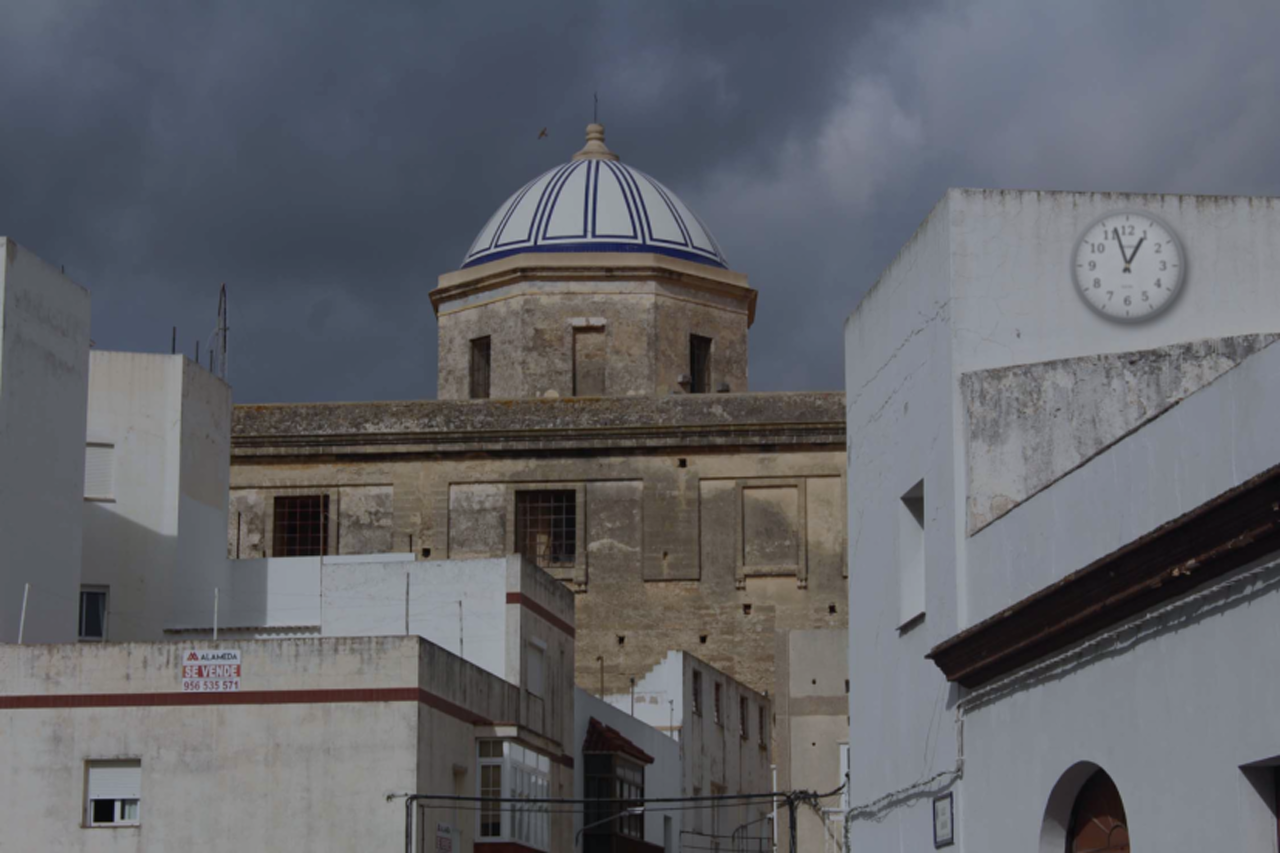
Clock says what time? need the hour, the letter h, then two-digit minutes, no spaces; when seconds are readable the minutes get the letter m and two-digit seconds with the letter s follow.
12h57
